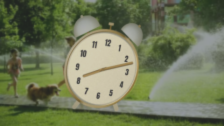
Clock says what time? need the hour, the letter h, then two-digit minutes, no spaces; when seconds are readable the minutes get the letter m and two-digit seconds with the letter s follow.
8h12
